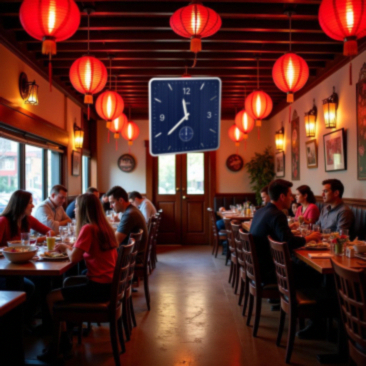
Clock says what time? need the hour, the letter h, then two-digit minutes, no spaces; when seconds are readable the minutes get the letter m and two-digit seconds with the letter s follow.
11h38
